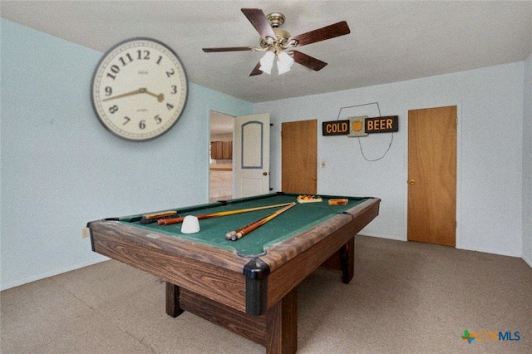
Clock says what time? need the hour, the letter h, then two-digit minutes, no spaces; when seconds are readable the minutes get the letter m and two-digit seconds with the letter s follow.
3h43
